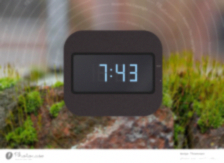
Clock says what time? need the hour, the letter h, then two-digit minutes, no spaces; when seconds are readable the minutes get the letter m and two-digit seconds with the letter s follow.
7h43
